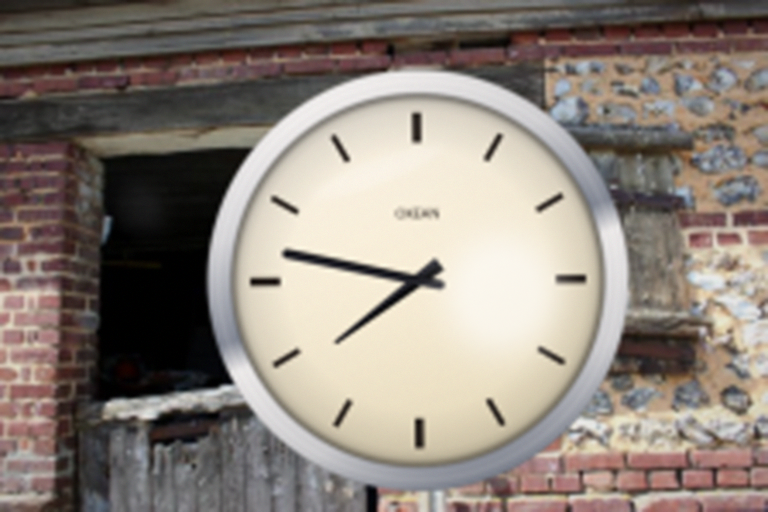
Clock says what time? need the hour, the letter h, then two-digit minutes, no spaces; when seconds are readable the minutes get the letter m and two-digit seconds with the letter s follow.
7h47
